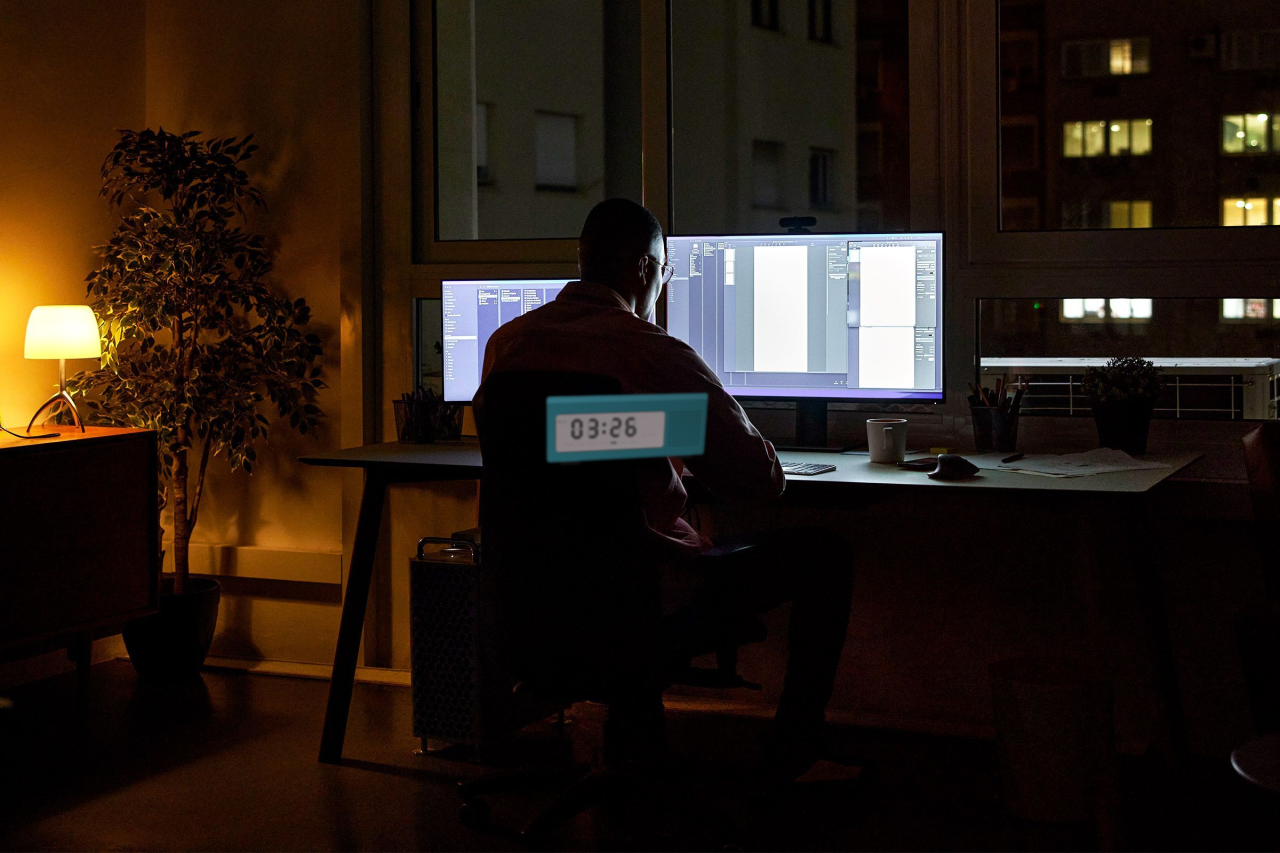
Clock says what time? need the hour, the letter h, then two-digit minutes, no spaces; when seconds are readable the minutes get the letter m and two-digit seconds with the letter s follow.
3h26
